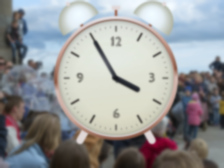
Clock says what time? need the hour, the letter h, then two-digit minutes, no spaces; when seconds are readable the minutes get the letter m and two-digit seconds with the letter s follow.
3h55
